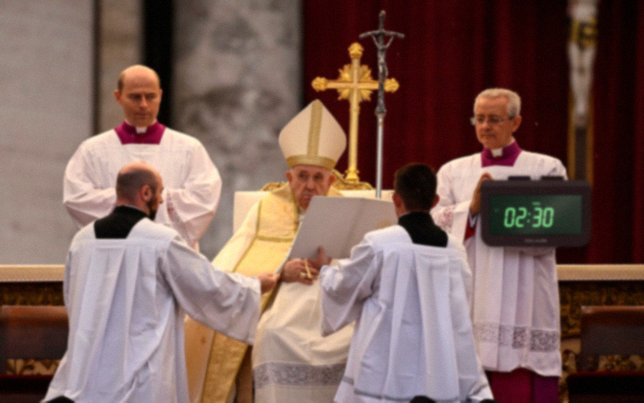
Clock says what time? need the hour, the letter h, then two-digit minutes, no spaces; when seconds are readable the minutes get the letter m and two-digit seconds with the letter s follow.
2h30
